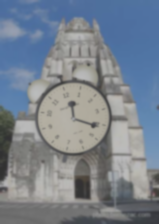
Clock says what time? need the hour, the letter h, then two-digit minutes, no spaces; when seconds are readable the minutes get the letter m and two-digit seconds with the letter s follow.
12h21
